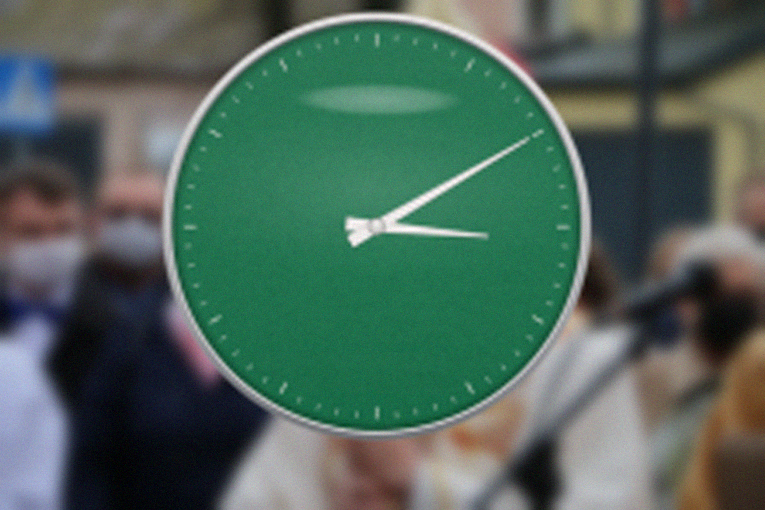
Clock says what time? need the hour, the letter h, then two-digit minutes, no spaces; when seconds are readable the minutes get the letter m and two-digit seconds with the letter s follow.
3h10
